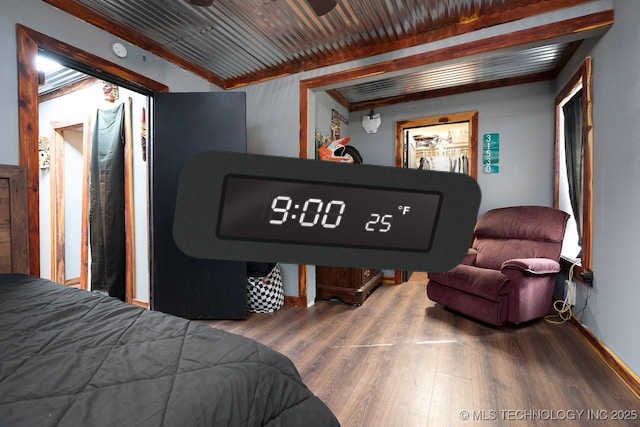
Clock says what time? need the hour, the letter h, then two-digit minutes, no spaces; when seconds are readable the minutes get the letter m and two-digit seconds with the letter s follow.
9h00
